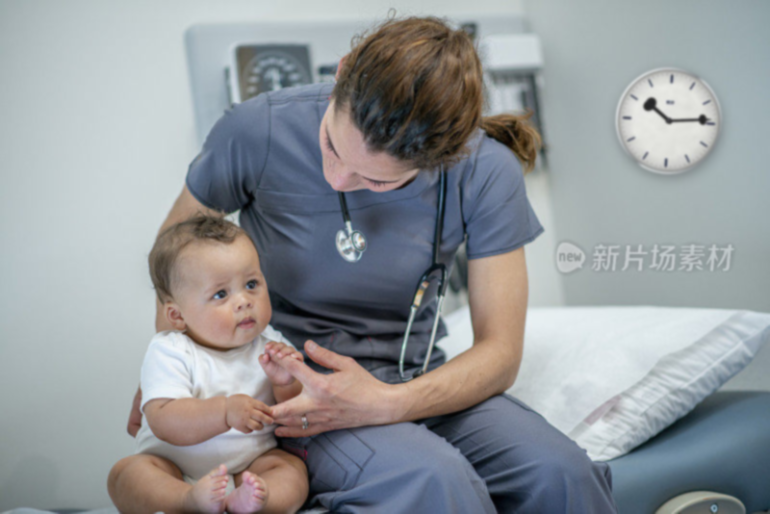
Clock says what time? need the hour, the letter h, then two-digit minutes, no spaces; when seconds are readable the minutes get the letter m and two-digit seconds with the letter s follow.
10h14
